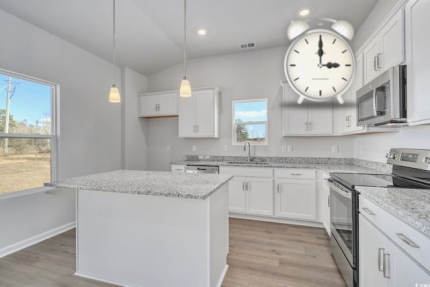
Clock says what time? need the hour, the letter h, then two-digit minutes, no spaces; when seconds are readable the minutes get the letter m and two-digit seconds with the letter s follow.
3h00
